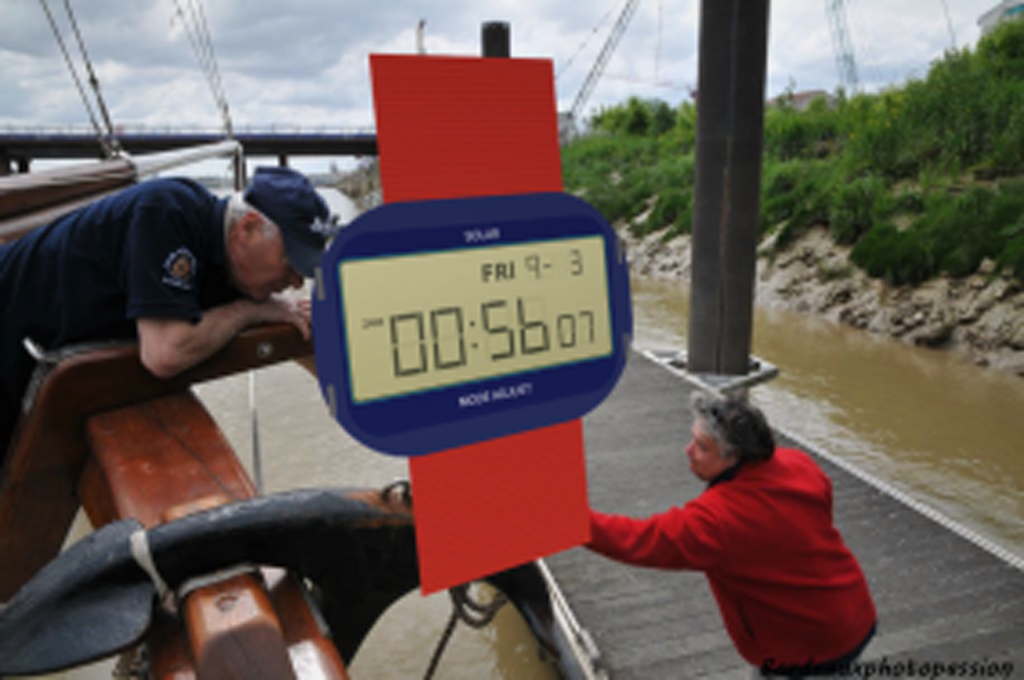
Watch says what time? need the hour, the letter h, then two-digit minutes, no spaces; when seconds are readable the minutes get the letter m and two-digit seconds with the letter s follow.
0h56m07s
